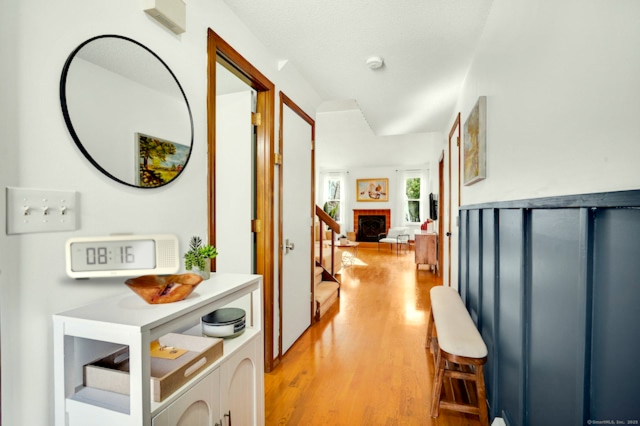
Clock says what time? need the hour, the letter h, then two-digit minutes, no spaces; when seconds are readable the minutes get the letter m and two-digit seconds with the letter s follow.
8h16
